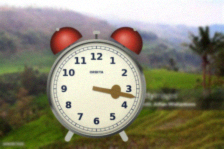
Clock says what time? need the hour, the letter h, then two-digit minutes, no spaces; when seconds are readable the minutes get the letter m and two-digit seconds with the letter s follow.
3h17
